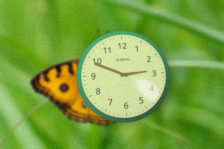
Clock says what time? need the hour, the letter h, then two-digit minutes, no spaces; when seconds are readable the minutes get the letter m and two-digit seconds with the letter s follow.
2h49
